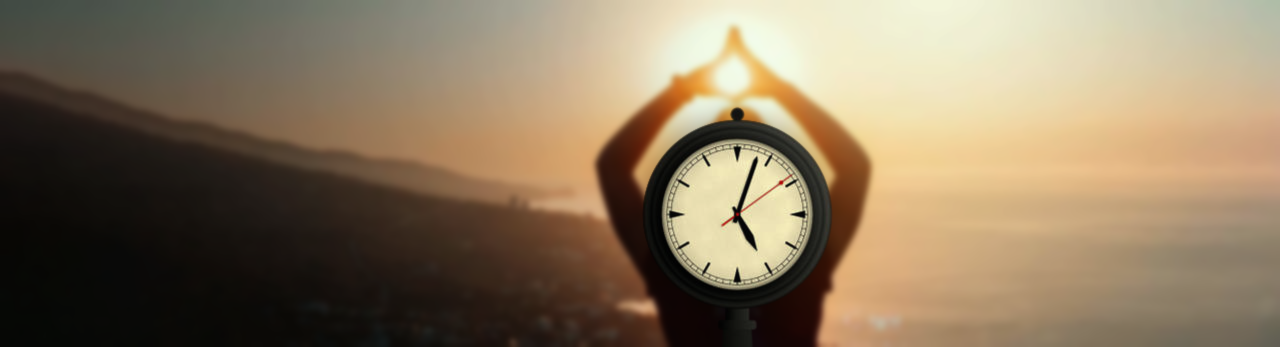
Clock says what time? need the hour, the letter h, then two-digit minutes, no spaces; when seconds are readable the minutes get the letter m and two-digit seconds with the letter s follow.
5h03m09s
